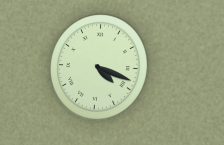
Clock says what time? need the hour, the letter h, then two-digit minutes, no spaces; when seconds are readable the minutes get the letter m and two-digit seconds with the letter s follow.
4h18
